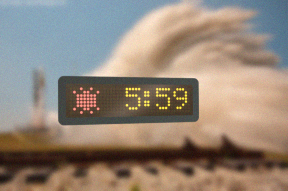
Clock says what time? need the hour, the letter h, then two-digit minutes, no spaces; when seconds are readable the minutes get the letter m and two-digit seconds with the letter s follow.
5h59
